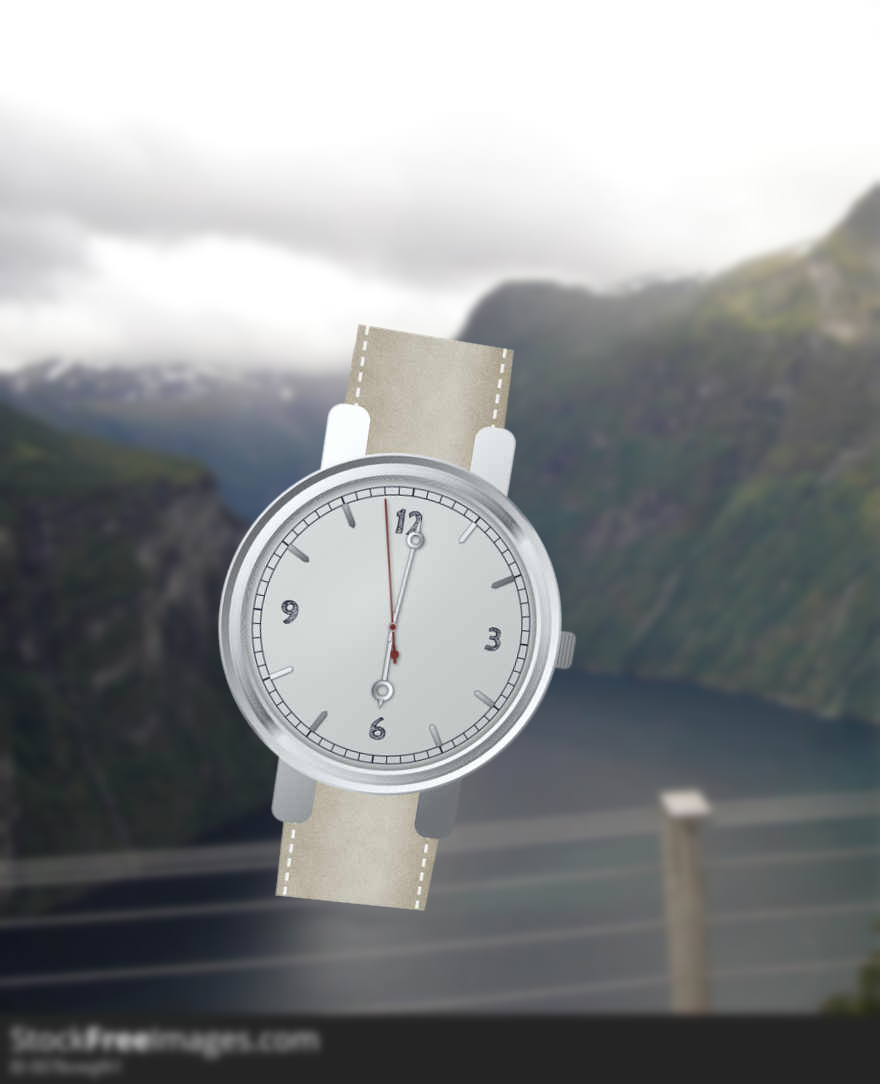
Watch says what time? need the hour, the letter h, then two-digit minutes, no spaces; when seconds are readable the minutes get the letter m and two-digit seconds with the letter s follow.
6h00m58s
